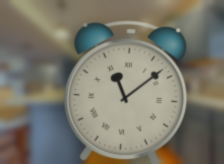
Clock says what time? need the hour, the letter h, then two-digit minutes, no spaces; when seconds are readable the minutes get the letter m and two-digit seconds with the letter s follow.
11h08
